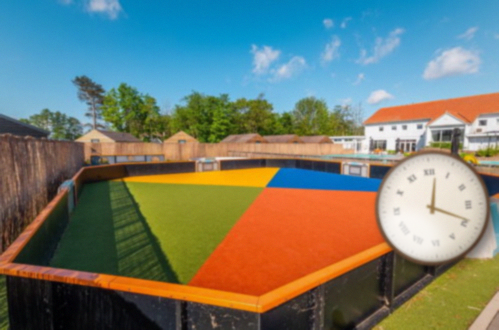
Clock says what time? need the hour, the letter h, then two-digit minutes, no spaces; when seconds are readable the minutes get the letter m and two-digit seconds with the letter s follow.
12h19
